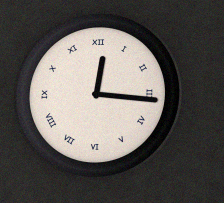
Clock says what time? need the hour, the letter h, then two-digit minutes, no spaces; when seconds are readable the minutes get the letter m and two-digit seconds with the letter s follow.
12h16
